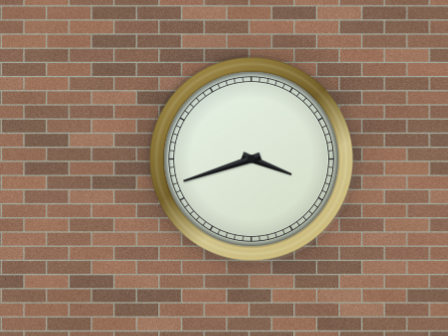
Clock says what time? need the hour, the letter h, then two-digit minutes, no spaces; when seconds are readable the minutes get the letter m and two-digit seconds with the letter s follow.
3h42
